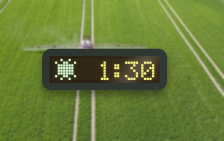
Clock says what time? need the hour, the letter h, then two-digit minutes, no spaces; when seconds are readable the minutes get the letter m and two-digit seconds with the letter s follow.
1h30
